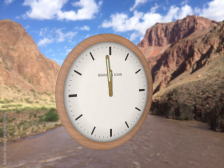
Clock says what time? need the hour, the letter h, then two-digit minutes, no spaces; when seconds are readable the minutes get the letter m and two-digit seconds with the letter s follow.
11h59
